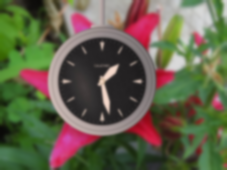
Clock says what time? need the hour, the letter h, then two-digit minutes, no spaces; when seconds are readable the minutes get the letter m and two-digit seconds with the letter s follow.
1h28
